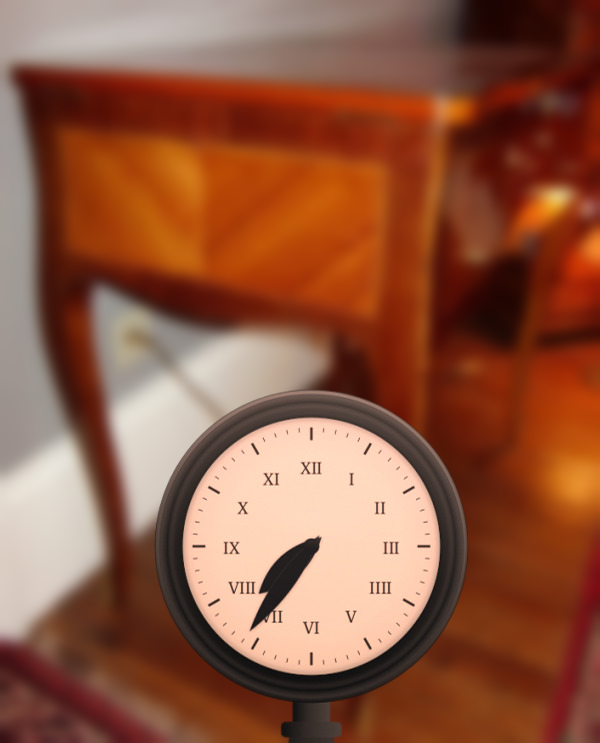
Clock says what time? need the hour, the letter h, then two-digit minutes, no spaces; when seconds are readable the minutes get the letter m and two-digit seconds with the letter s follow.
7h36
